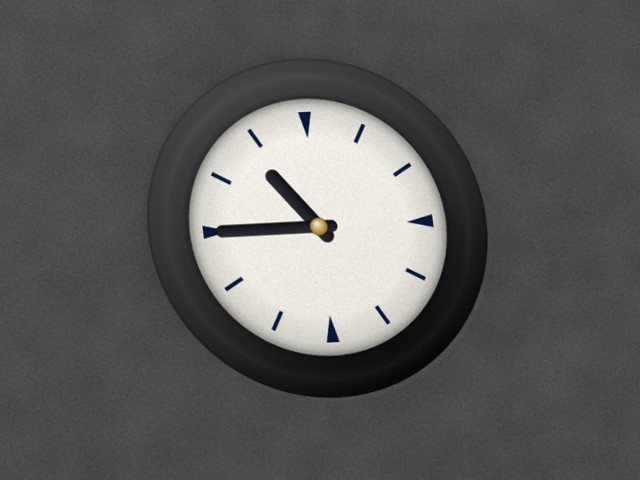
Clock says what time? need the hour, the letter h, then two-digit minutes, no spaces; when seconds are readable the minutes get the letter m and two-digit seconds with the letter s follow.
10h45
